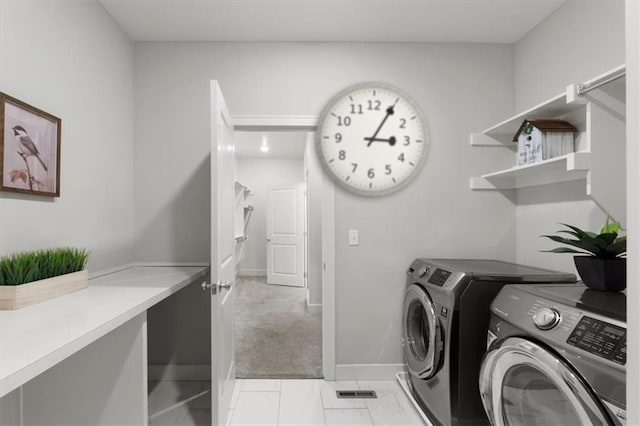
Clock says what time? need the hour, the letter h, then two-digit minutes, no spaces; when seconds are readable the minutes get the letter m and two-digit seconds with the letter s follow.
3h05
